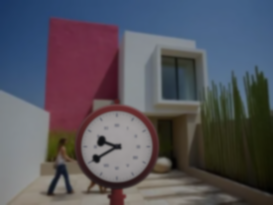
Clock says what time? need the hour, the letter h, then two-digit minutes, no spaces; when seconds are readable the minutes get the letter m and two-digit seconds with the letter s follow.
9h40
